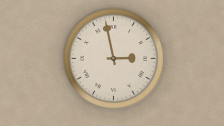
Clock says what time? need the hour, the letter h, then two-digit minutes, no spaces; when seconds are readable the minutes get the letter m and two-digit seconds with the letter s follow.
2h58
